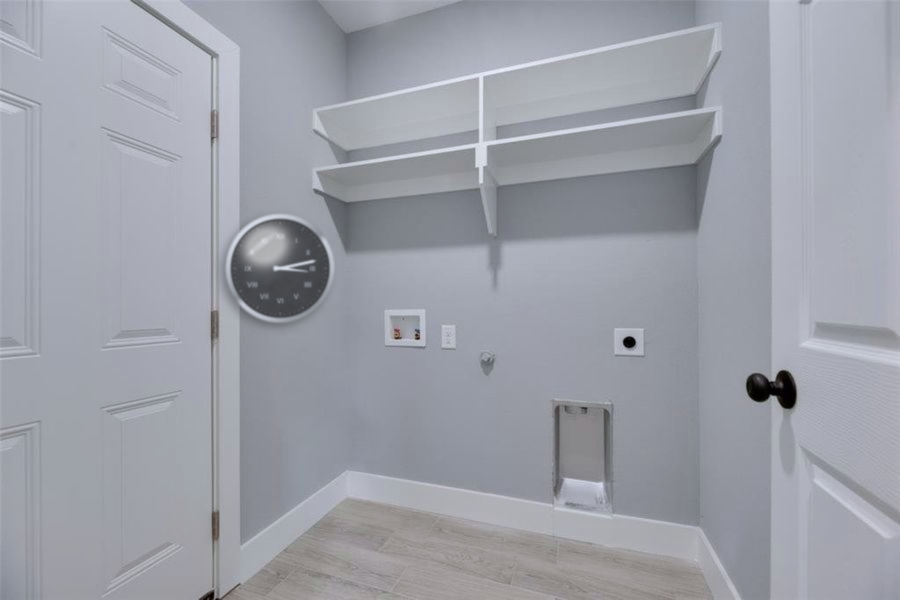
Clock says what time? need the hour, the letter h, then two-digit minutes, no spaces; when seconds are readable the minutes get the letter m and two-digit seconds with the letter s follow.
3h13
